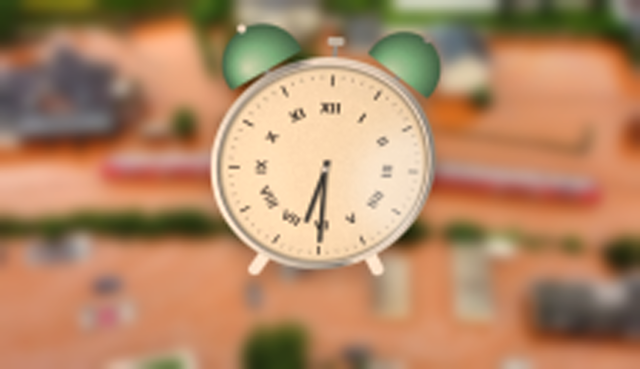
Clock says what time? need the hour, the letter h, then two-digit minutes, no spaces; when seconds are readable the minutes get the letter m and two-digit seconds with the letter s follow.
6h30
